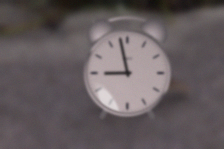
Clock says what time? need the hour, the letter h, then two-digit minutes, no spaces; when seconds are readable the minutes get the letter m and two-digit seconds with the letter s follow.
8h58
